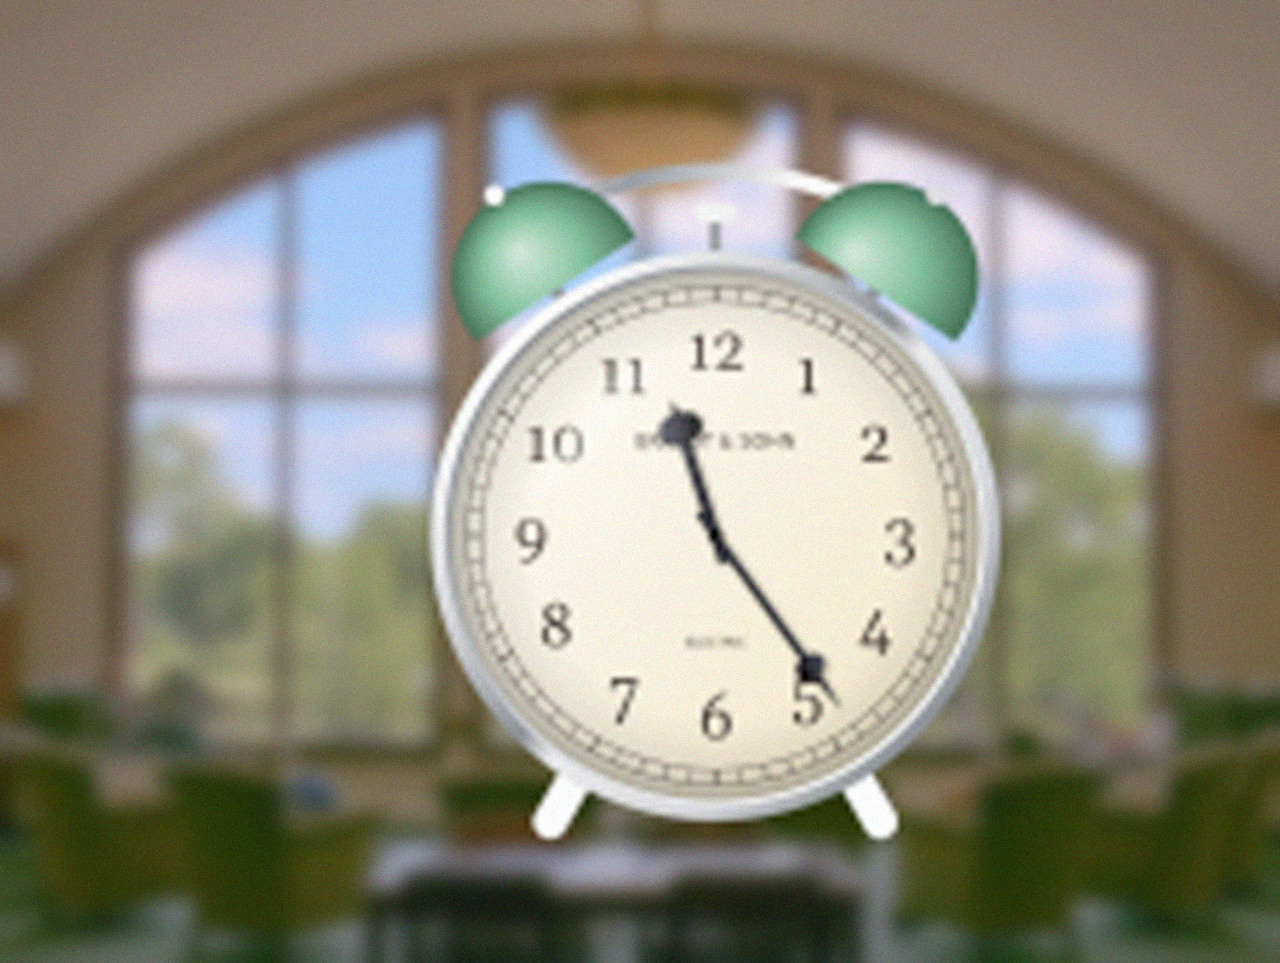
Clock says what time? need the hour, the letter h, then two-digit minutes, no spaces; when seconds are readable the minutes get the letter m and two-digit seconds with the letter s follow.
11h24
